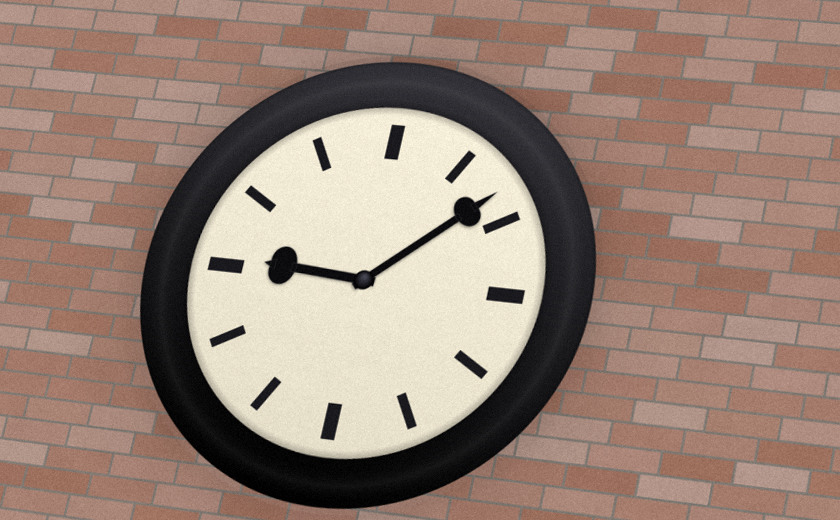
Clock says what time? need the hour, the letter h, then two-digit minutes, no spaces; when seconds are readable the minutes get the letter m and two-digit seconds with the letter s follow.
9h08
